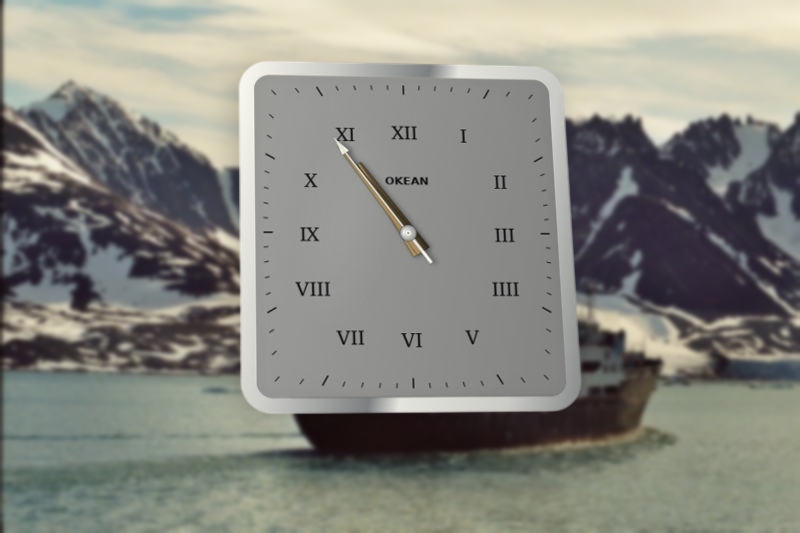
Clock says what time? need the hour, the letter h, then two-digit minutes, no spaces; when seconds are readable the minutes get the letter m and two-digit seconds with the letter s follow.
10h53m54s
